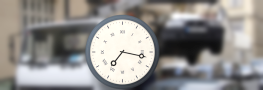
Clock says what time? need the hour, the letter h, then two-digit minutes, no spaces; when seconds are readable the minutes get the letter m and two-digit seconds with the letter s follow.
7h17
